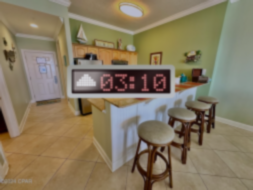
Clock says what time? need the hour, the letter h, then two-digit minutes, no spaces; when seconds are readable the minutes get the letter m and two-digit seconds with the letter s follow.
3h10
